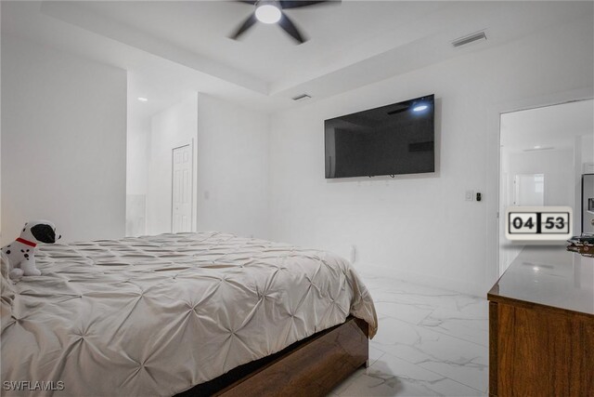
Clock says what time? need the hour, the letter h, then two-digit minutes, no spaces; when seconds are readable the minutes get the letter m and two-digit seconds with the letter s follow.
4h53
